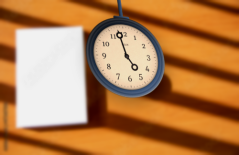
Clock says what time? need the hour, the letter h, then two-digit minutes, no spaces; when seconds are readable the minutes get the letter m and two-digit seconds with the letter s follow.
4h58
